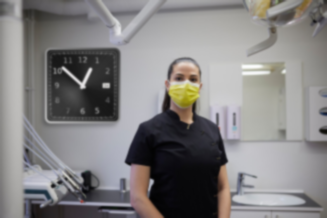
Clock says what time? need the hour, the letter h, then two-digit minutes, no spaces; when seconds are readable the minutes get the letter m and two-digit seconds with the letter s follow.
12h52
